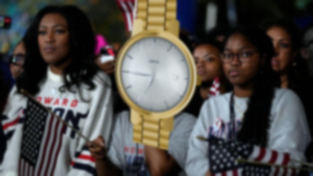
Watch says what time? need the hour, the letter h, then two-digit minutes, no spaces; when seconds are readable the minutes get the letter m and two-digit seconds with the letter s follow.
6h45
